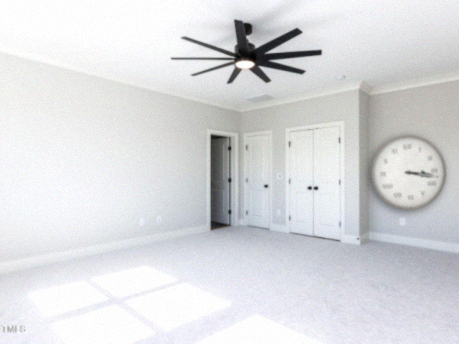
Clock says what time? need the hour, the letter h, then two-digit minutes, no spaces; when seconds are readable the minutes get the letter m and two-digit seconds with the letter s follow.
3h17
